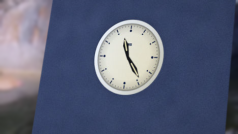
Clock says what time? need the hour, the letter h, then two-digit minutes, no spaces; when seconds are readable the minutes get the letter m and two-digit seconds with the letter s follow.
11h24
